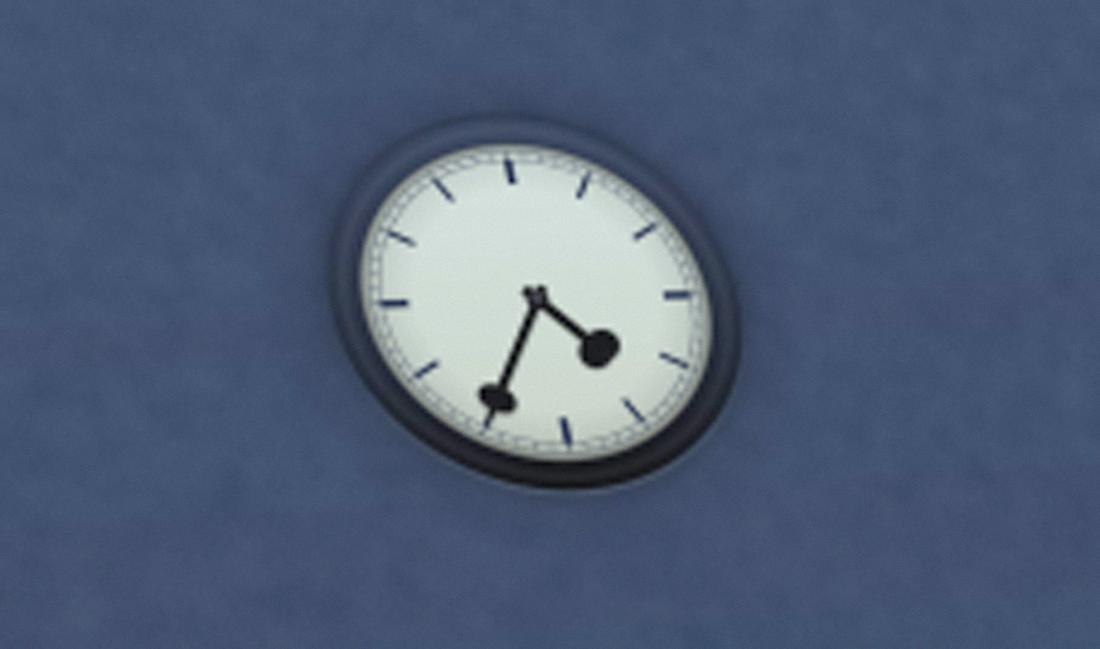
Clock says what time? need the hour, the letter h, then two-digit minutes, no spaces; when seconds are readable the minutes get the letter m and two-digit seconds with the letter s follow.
4h35
